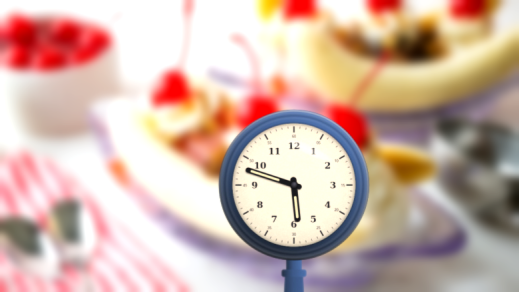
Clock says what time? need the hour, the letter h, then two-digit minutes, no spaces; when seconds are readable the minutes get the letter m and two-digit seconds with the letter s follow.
5h48
